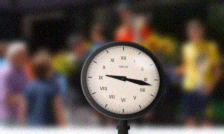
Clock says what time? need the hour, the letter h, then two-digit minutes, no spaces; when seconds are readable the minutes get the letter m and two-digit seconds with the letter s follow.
9h17
